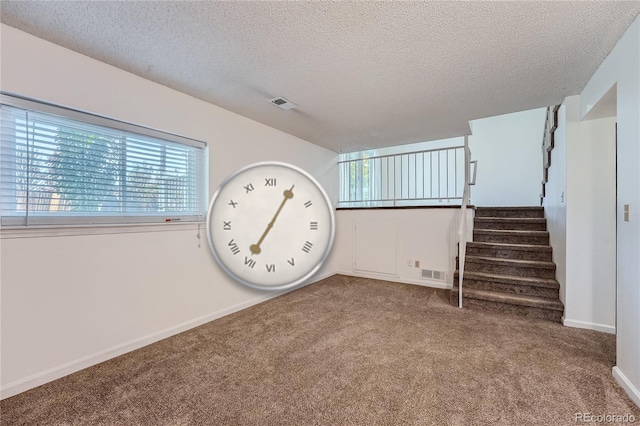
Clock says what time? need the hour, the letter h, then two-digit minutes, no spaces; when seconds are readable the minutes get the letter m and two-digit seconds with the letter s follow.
7h05
